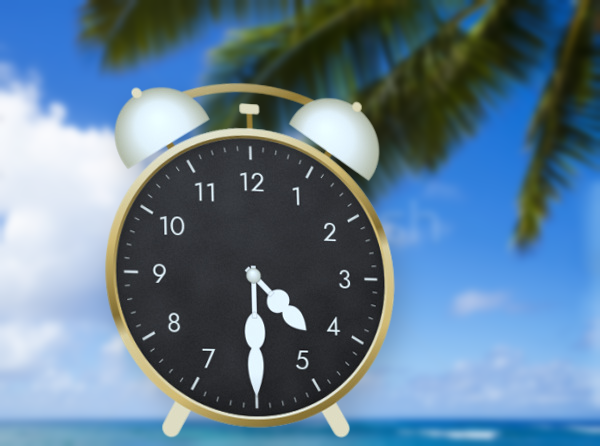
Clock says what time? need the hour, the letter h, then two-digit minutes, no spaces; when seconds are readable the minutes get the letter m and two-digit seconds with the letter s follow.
4h30
